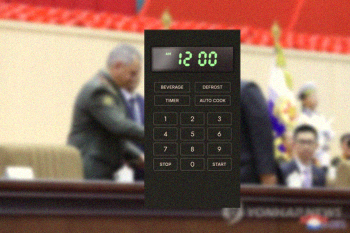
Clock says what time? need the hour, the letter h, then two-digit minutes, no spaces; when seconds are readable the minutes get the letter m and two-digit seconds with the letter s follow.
12h00
